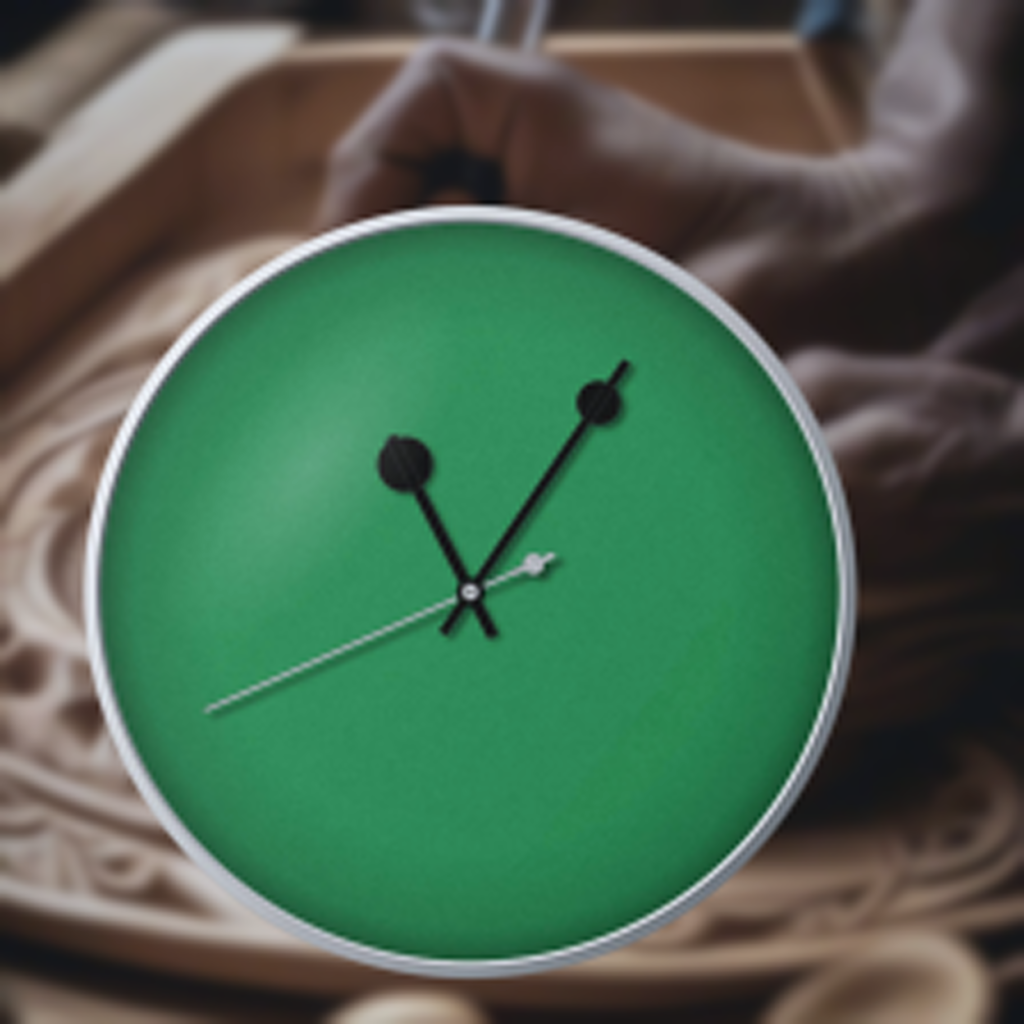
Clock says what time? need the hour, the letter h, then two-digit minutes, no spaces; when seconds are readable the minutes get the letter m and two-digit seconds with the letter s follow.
11h05m41s
